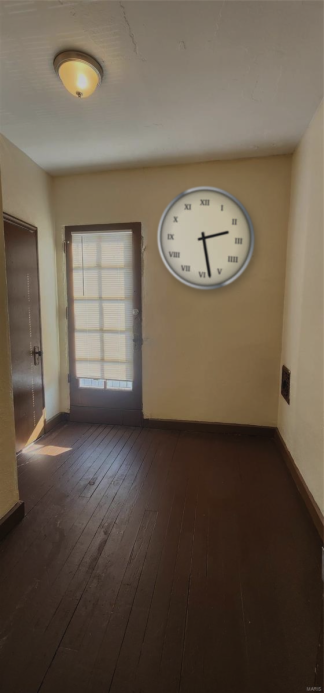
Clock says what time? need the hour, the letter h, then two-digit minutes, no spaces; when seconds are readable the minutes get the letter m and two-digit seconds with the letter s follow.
2h28
